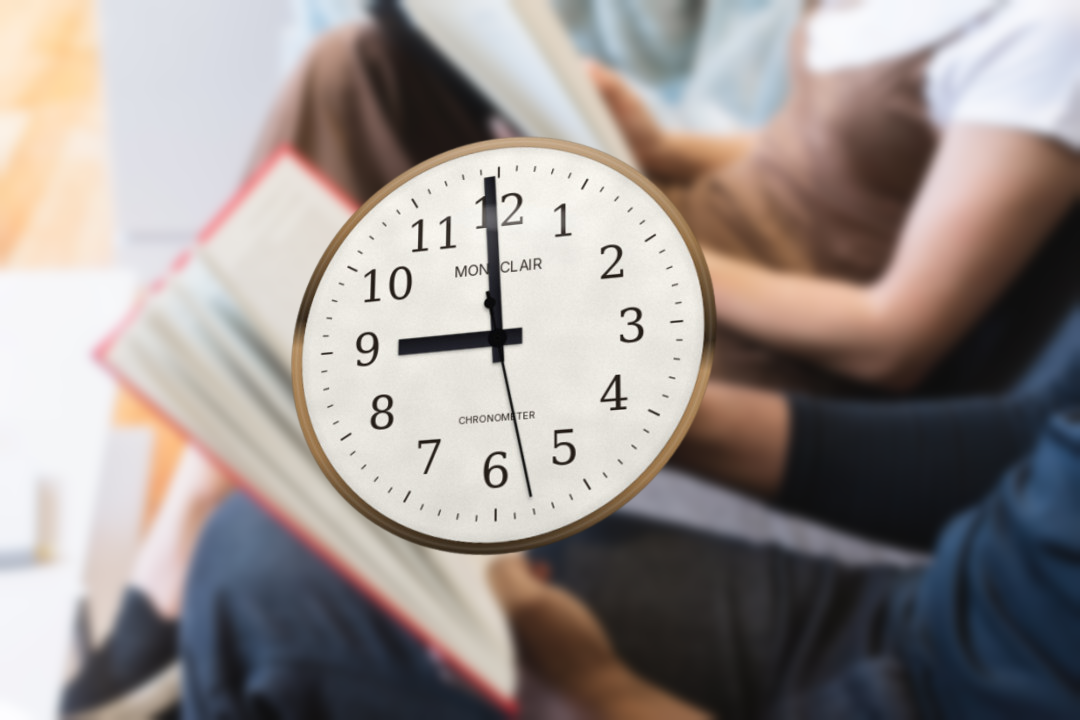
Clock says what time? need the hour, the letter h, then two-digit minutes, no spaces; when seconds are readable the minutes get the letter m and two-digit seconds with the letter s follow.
8h59m28s
